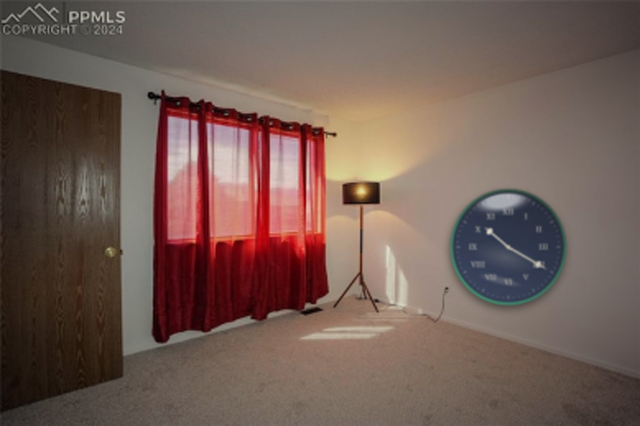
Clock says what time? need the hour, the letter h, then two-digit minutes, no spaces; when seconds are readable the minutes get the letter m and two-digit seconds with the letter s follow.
10h20
